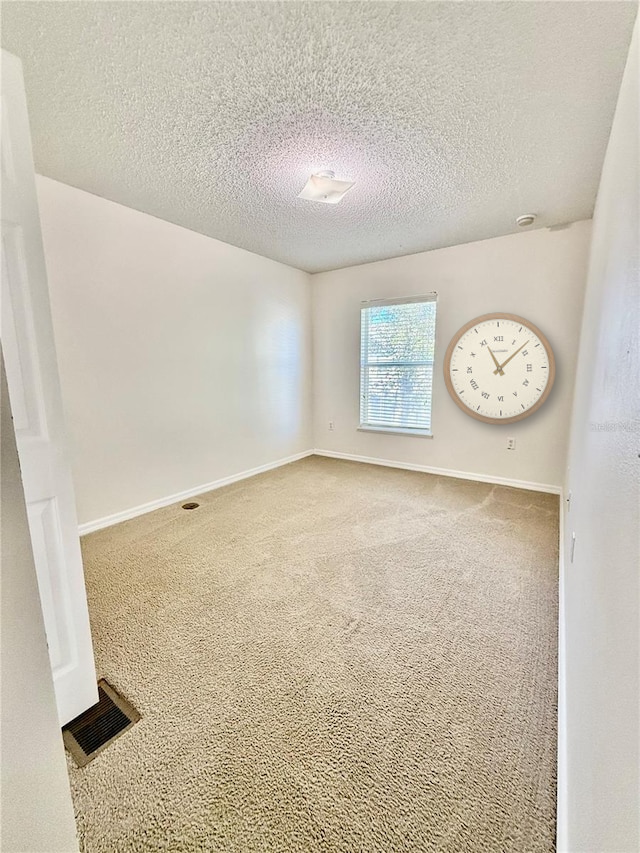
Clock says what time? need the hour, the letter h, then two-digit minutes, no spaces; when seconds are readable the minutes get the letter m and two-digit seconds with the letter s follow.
11h08
